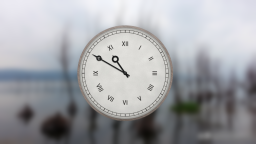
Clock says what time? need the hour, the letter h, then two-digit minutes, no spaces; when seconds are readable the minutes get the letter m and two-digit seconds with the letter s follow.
10h50
